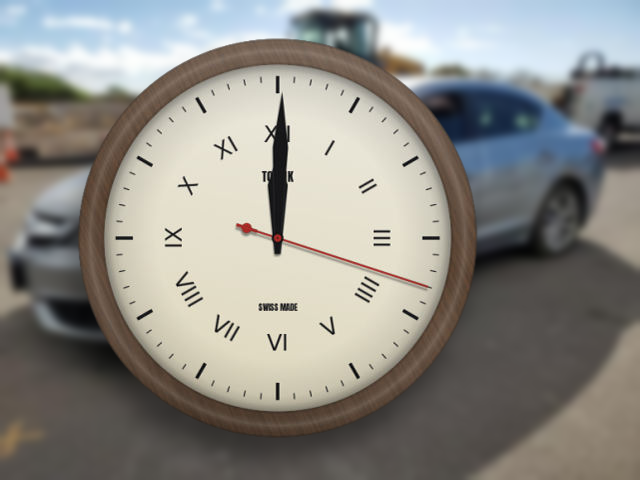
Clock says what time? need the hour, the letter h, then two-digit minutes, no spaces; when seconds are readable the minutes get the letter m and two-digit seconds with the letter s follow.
12h00m18s
